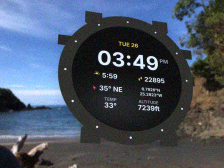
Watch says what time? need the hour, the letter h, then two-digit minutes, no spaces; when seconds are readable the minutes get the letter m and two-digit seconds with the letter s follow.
3h49
